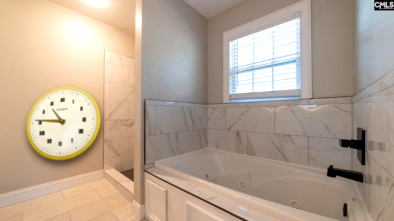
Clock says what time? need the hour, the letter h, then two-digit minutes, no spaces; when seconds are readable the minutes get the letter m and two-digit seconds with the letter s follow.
10h46
